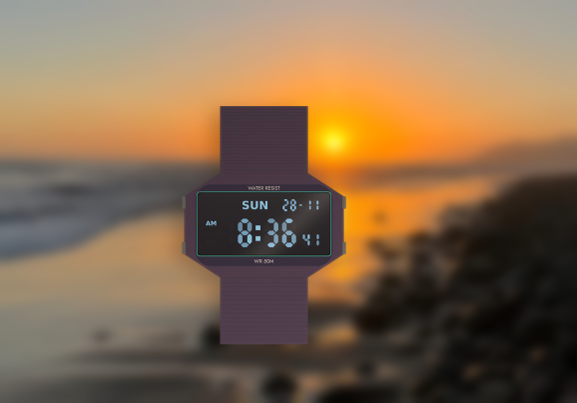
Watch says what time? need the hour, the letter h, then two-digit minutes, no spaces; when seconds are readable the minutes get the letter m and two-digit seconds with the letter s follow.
8h36m41s
